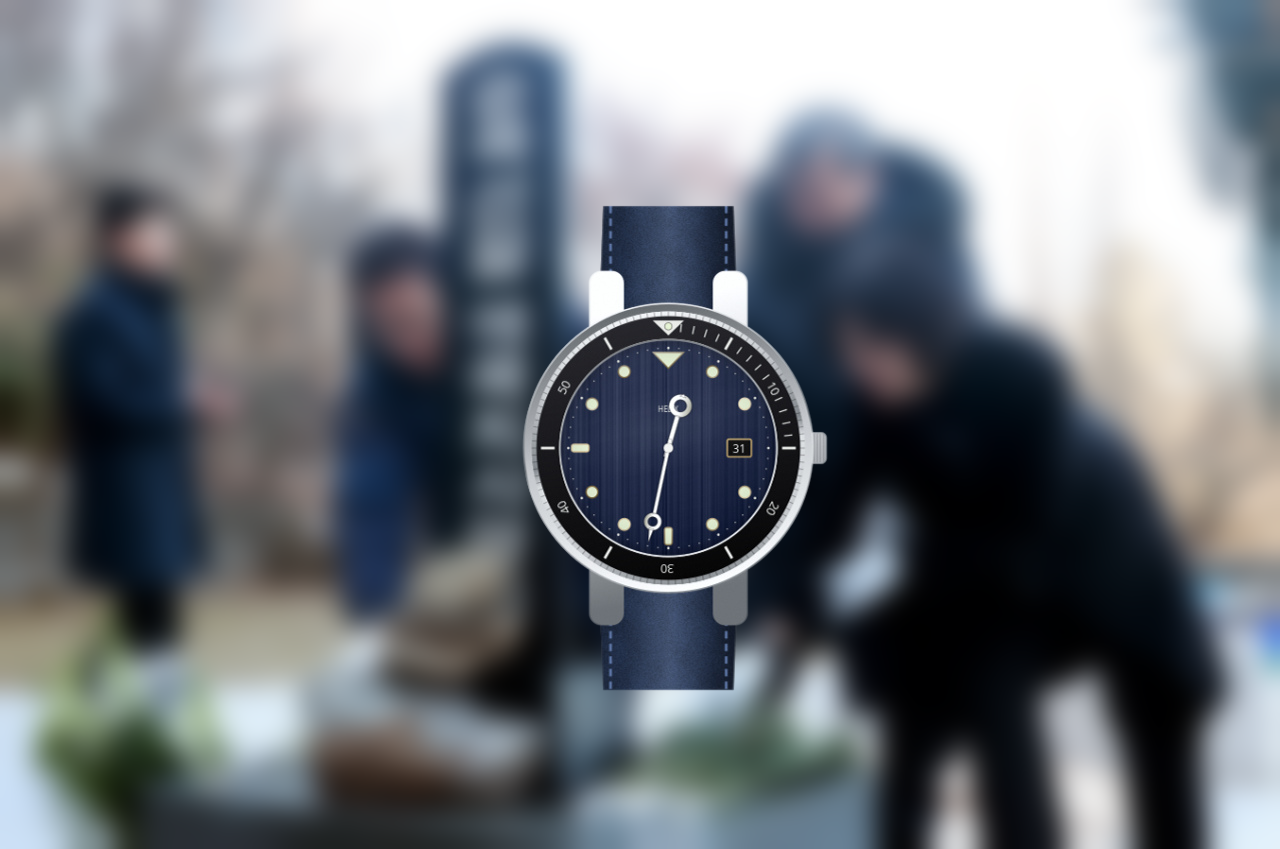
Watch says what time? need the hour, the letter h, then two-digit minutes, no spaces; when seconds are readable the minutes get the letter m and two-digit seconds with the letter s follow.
12h32
